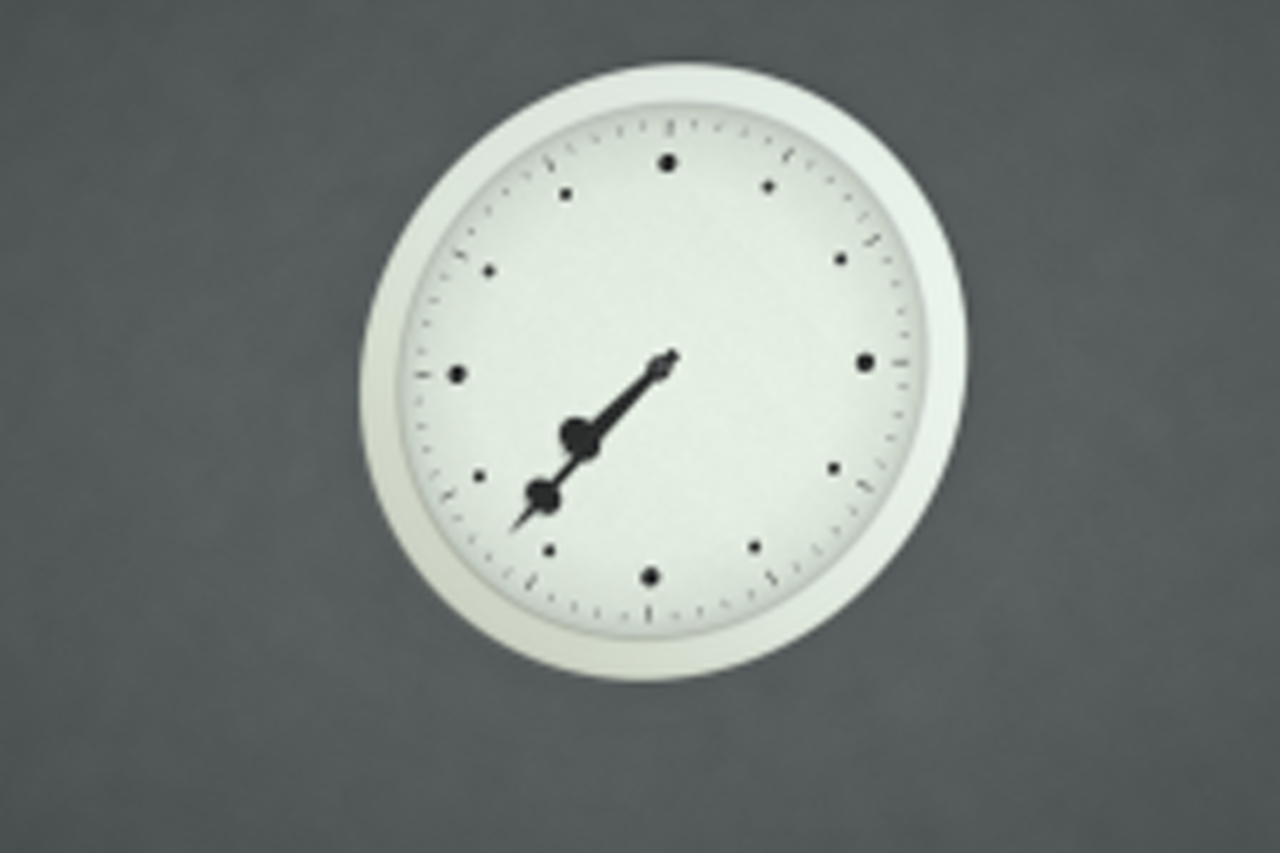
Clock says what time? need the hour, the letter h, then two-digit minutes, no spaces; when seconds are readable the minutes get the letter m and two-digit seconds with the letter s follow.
7h37
